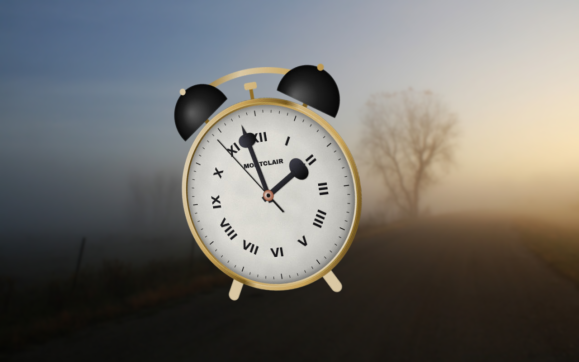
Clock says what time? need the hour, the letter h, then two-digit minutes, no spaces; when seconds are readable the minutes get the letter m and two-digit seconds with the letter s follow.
1h57m54s
